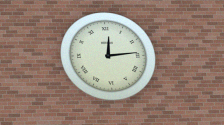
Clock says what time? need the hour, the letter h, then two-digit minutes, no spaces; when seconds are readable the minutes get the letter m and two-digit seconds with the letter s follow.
12h14
